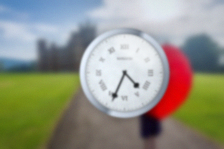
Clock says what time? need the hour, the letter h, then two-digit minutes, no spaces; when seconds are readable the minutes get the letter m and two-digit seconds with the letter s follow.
4h34
